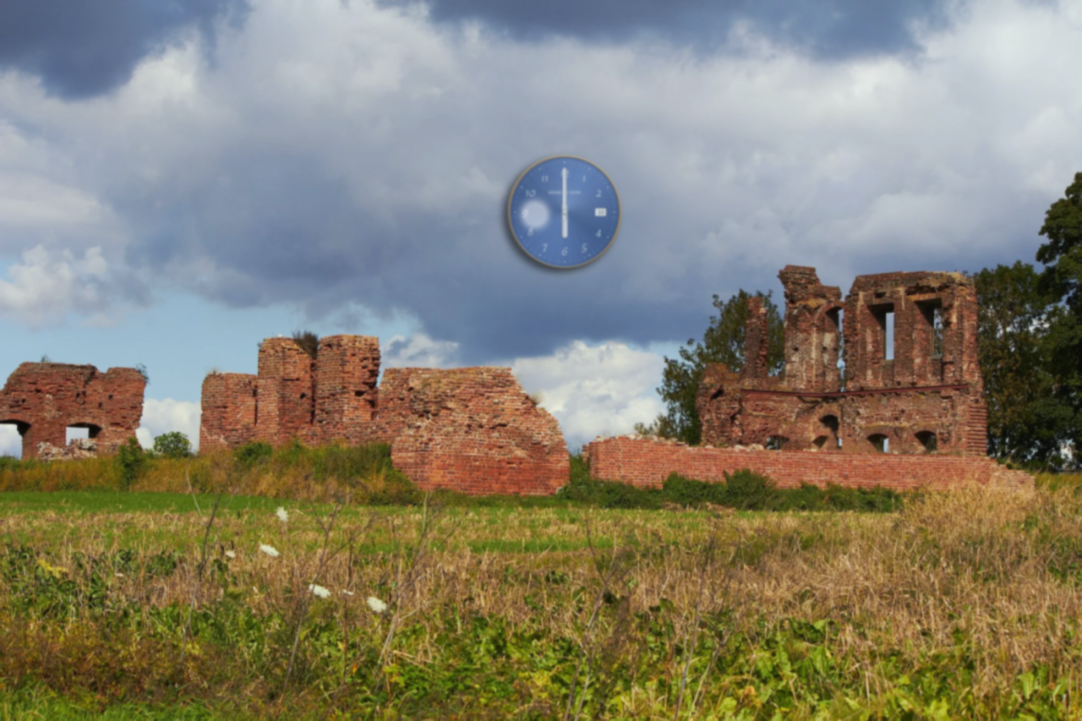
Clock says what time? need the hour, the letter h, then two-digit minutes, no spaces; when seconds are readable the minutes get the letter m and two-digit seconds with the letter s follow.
6h00
